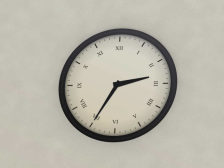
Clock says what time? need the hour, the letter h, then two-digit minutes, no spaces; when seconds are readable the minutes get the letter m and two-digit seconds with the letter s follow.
2h35
